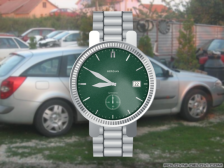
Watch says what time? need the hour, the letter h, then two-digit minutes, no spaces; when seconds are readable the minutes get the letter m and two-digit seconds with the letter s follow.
8h50
